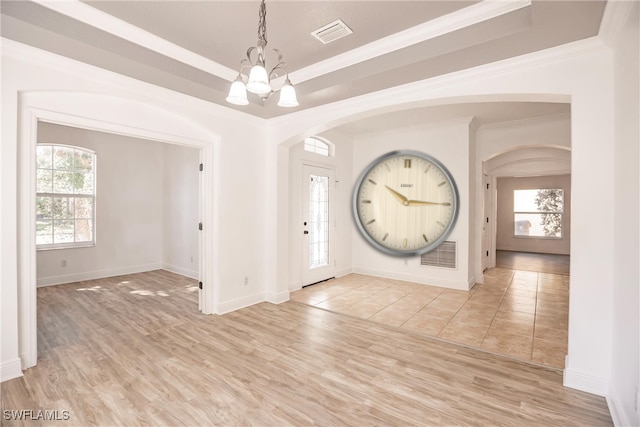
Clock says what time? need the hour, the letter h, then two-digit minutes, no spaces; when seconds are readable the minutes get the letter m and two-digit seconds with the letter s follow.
10h15
